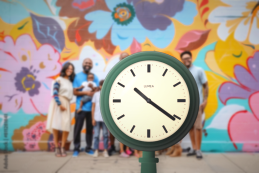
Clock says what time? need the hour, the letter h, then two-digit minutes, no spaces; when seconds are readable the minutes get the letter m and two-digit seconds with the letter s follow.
10h21
